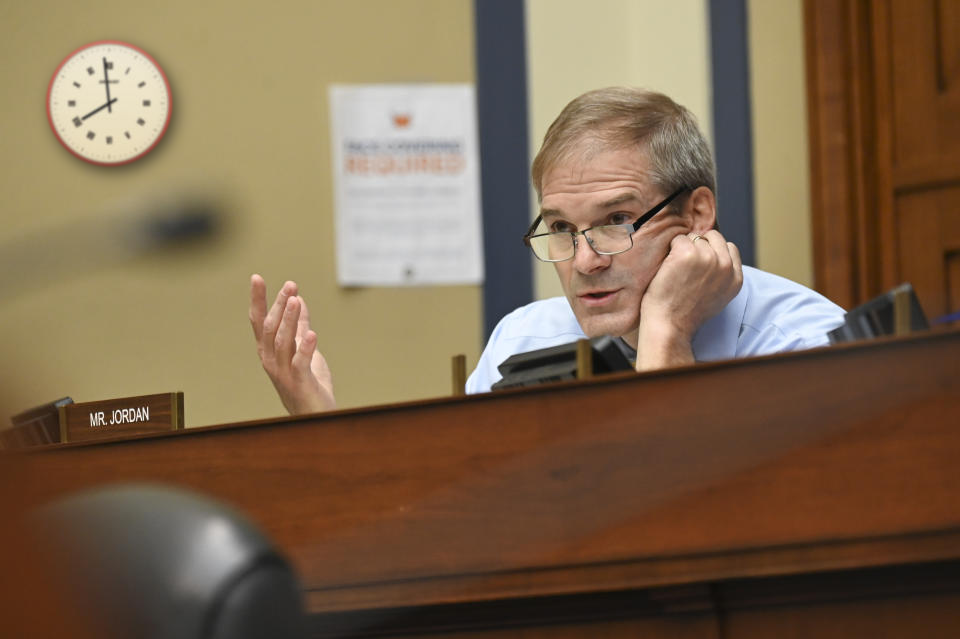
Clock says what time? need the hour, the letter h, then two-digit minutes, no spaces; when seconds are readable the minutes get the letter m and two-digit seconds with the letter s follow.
7h59
